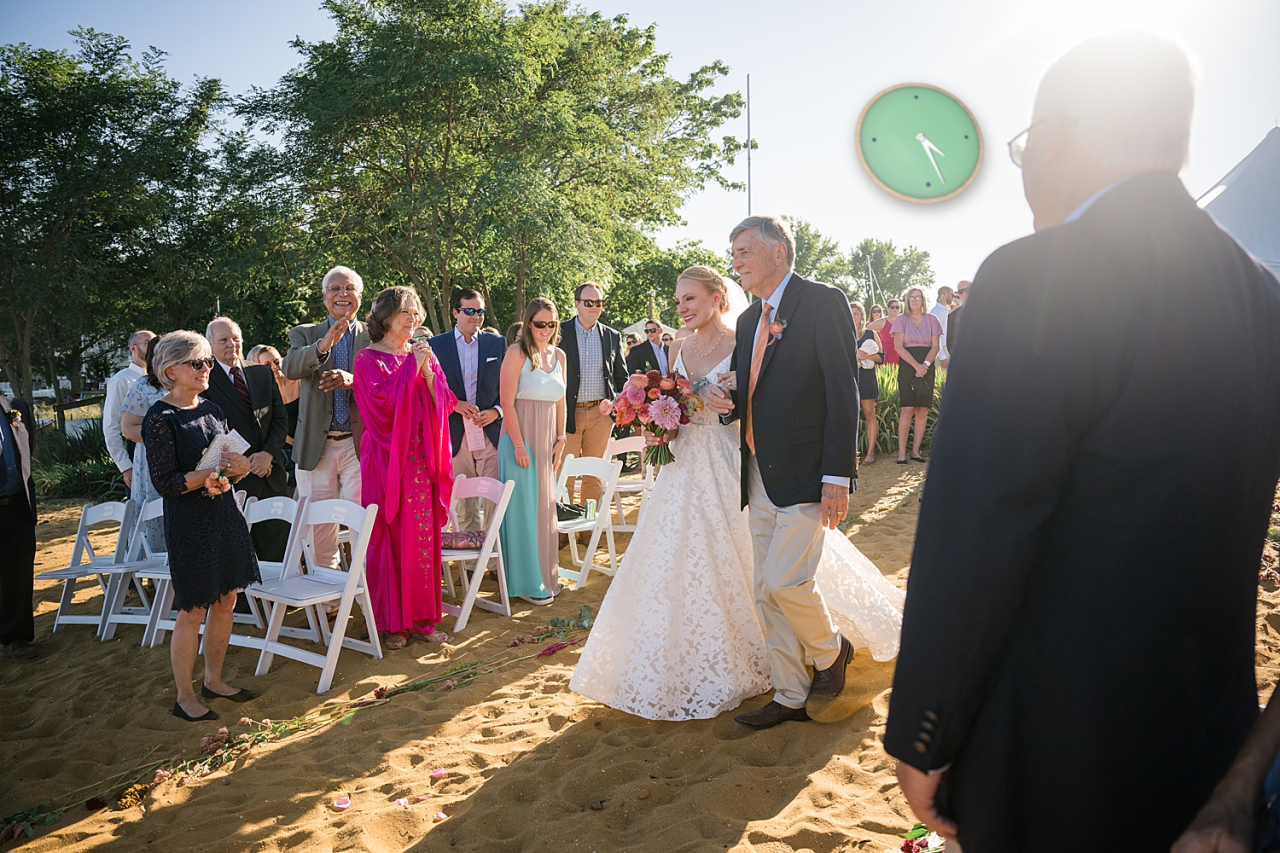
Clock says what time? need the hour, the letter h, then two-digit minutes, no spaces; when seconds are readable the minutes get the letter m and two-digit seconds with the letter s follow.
4h27
